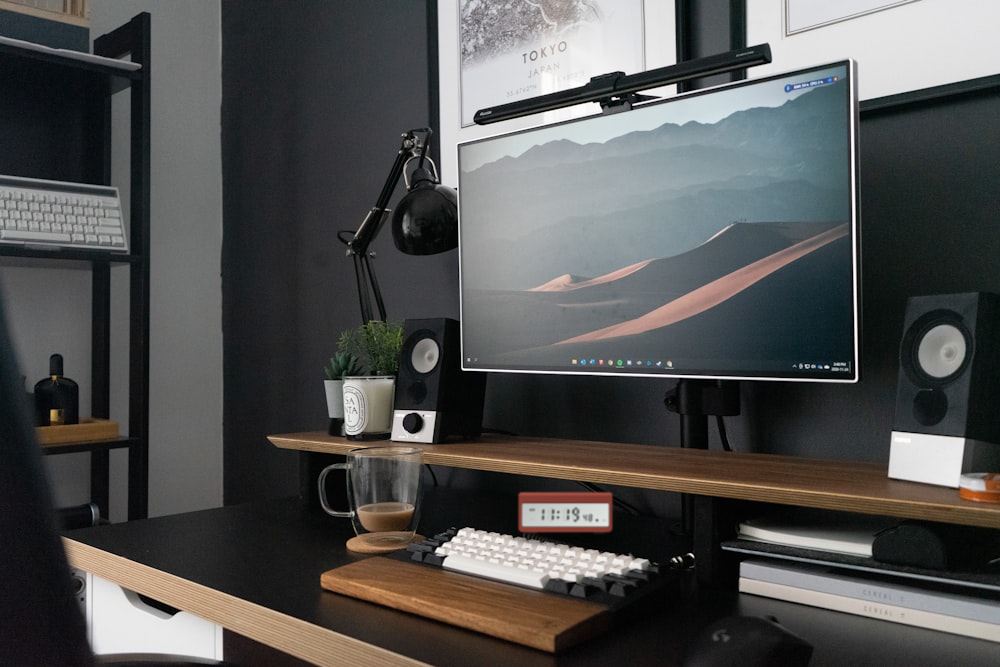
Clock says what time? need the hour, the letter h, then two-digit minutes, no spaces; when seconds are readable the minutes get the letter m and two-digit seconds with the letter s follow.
11h19
